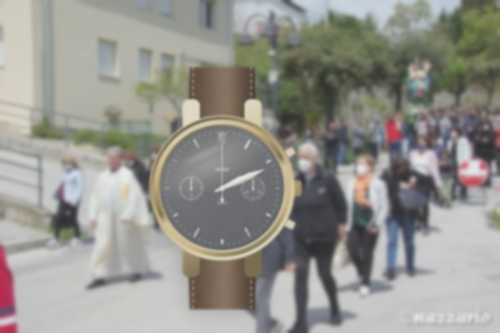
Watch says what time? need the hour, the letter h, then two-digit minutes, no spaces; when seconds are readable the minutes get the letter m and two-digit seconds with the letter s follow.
2h11
